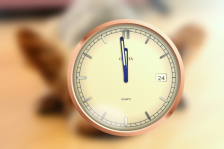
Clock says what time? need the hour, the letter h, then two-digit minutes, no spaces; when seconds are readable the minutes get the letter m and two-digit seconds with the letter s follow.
11h59
